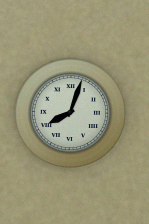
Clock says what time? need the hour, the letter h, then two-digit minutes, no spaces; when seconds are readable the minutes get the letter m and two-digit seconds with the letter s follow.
8h03
